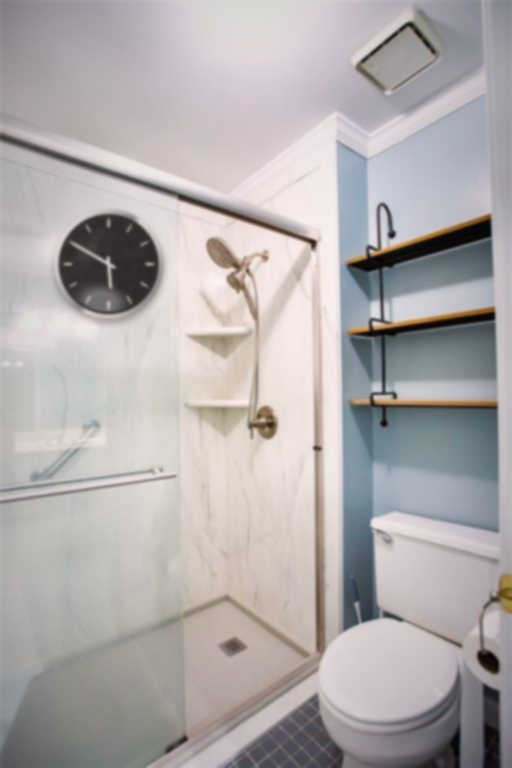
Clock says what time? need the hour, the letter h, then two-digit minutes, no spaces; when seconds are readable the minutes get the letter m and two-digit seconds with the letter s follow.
5h50
